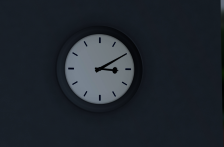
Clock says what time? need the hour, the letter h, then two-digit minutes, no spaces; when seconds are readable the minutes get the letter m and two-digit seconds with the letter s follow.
3h10
